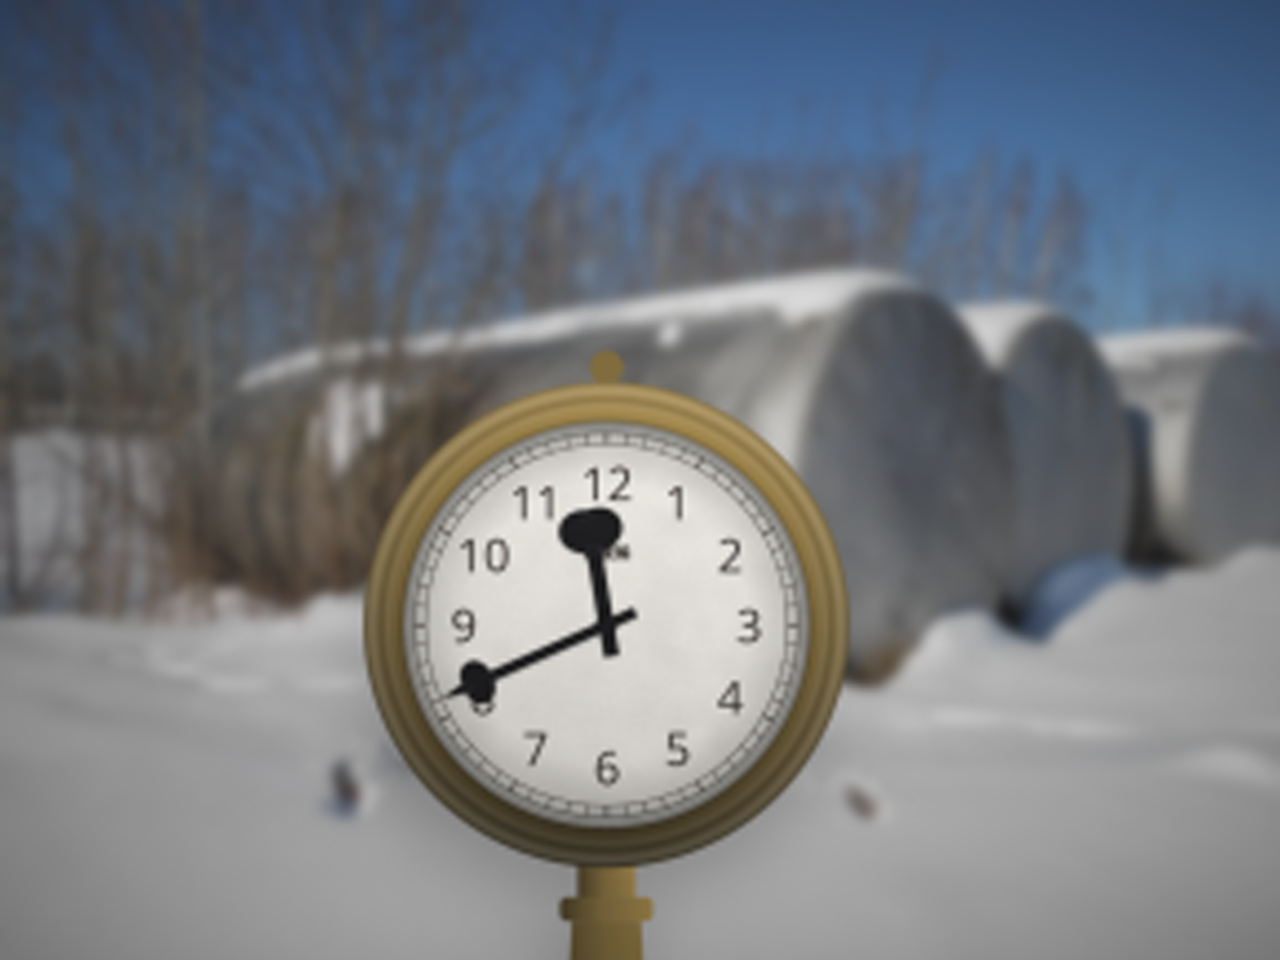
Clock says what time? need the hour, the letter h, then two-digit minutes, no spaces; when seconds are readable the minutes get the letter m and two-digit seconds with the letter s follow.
11h41
